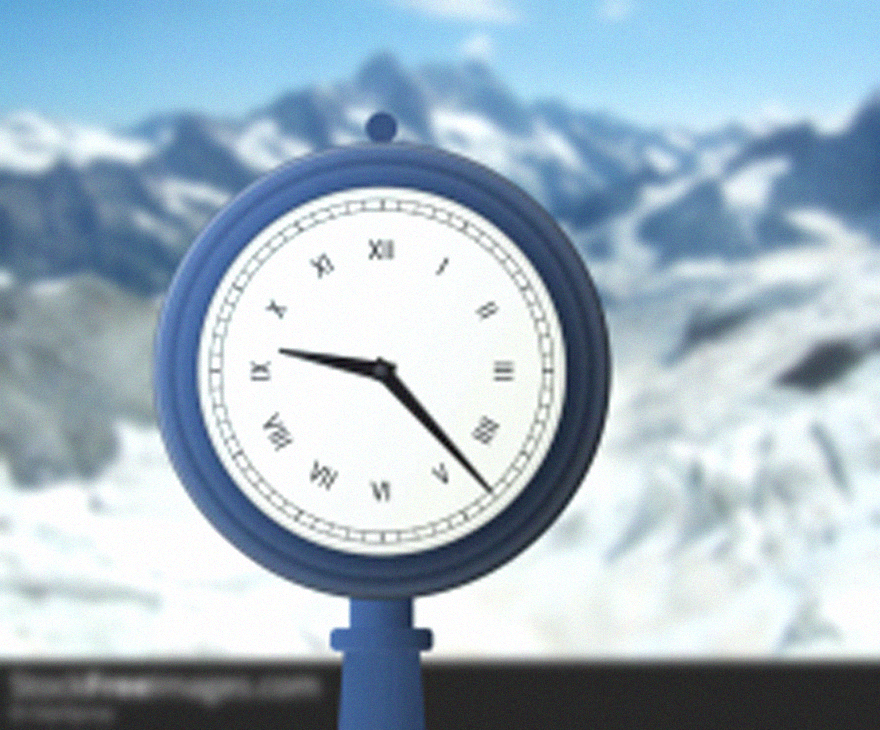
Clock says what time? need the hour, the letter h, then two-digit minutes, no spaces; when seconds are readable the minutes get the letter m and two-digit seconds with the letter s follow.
9h23
